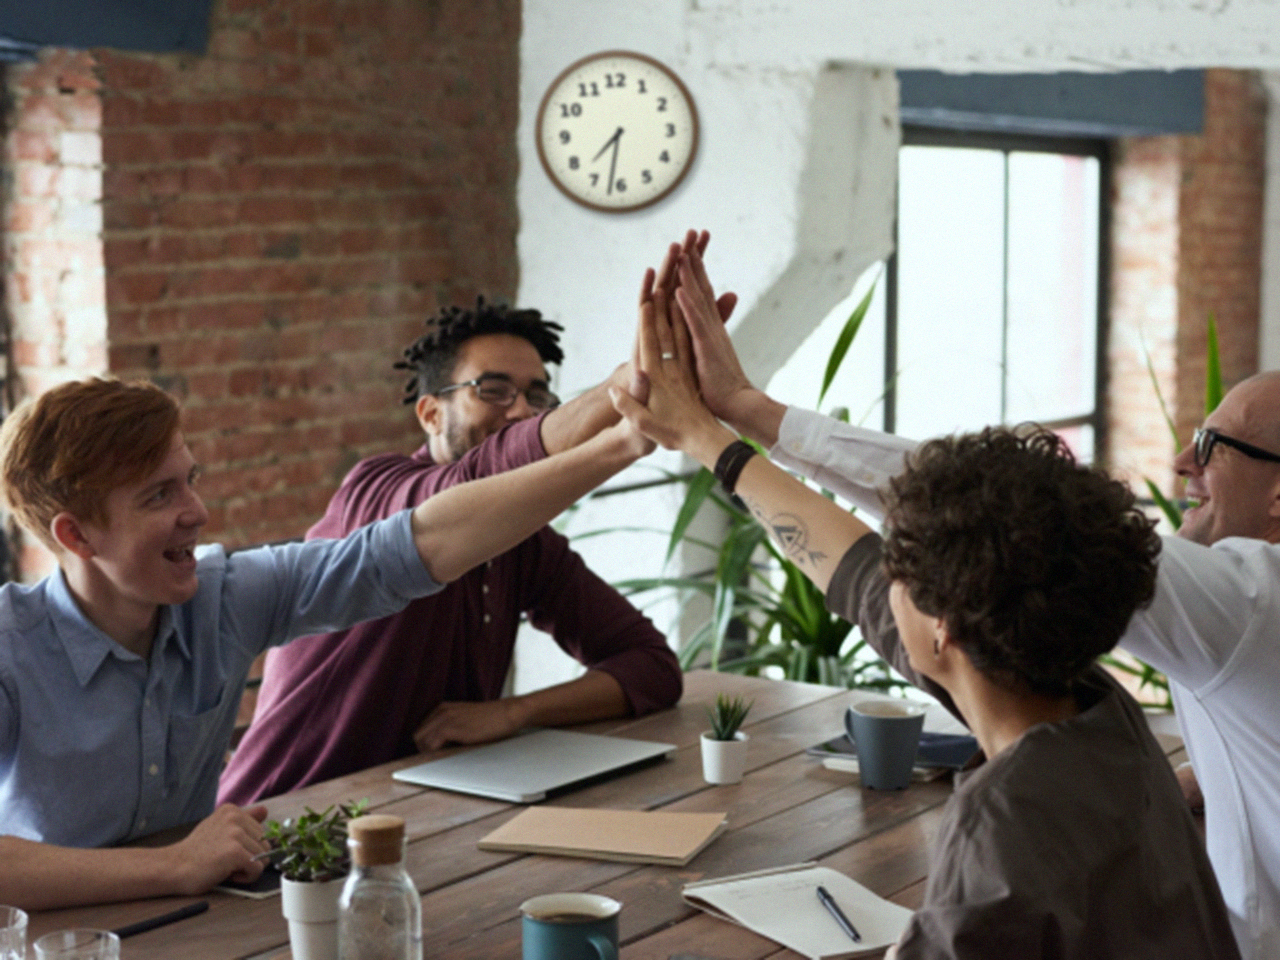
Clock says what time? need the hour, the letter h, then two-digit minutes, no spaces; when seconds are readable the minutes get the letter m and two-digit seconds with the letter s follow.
7h32
